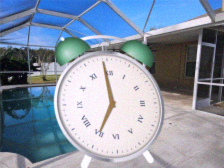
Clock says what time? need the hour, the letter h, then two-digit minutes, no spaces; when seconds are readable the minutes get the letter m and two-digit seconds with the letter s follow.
6h59
